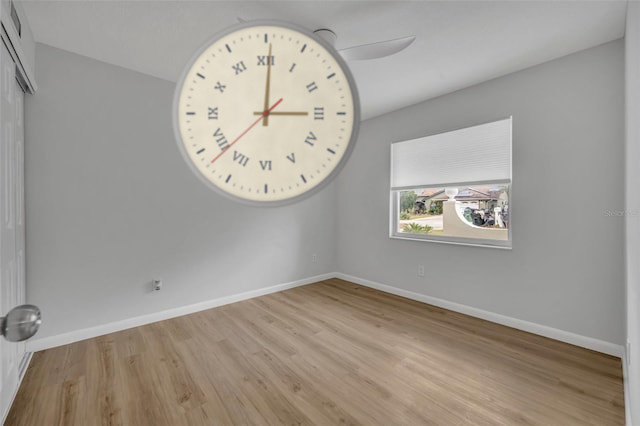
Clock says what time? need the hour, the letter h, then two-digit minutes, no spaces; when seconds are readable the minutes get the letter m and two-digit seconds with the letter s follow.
3h00m38s
